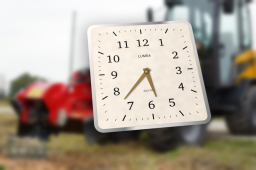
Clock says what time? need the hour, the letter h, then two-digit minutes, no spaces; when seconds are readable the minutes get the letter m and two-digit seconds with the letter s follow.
5h37
